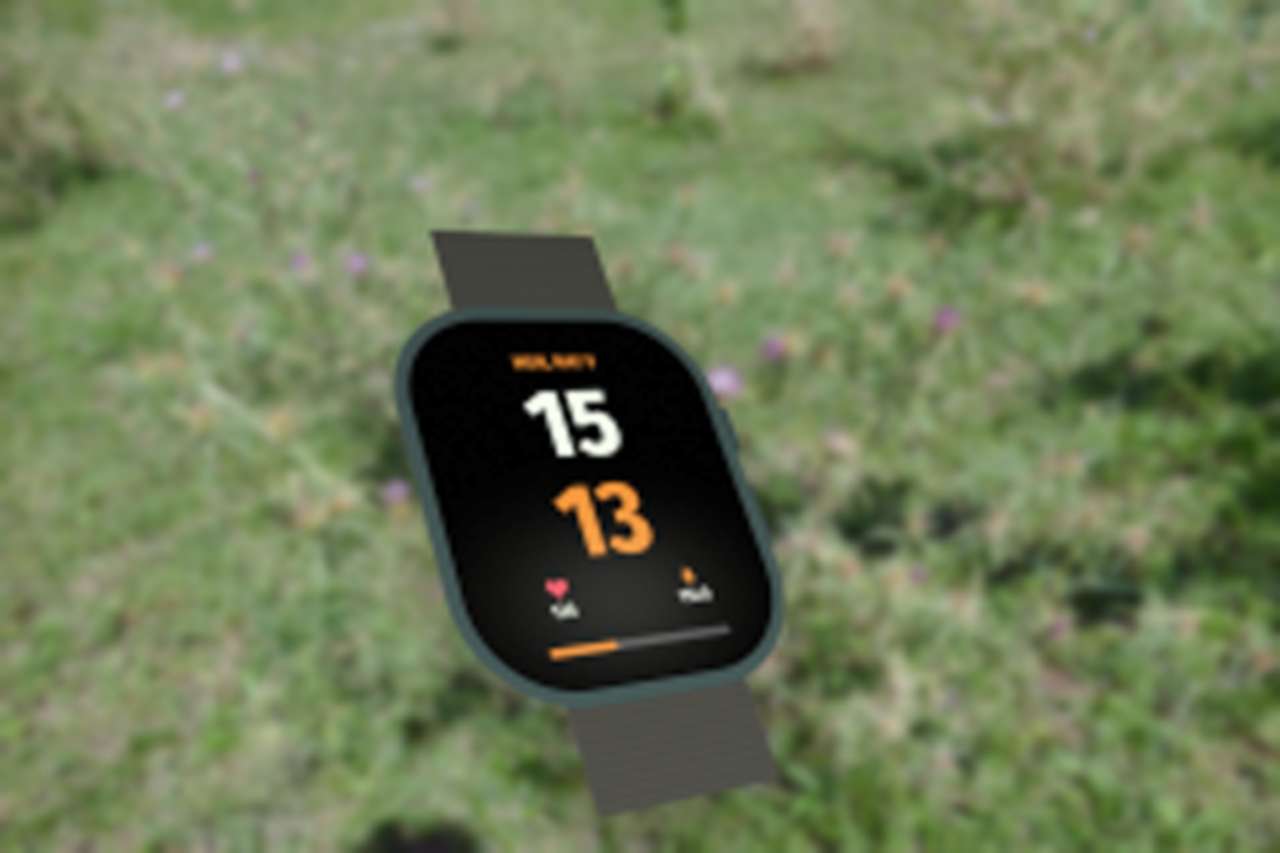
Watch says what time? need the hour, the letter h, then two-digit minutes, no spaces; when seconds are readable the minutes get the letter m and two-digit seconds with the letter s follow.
15h13
